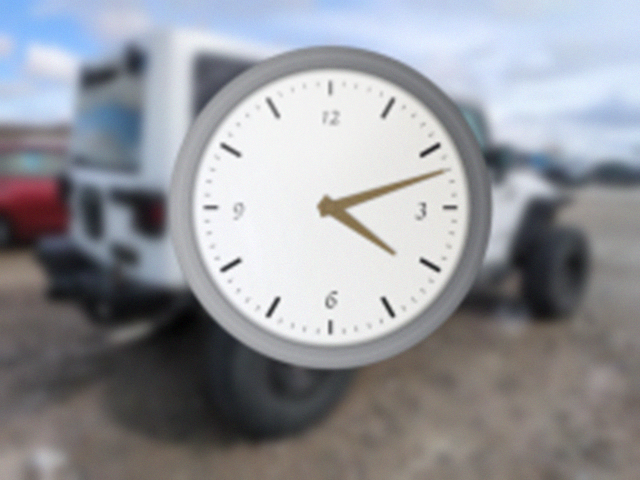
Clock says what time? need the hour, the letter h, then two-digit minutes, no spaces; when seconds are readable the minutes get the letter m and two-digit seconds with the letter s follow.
4h12
